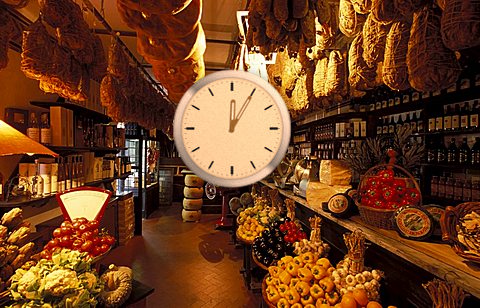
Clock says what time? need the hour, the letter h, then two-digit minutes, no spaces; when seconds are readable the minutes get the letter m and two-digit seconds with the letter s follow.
12h05
